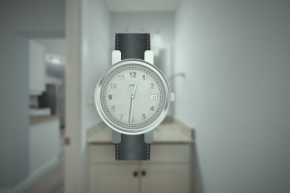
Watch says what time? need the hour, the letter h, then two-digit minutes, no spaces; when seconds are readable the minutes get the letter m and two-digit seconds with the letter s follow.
12h31
